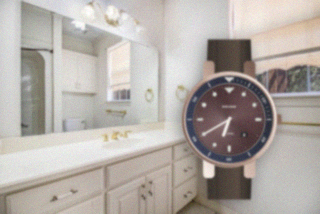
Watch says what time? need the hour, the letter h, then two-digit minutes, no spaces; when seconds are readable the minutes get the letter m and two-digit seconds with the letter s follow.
6h40
